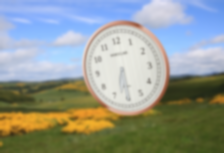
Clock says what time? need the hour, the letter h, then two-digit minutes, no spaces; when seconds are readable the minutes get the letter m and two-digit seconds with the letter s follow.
6h30
